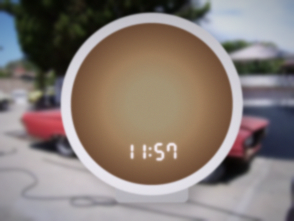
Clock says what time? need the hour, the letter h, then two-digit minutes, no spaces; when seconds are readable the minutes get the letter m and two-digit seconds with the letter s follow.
11h57
